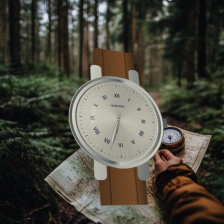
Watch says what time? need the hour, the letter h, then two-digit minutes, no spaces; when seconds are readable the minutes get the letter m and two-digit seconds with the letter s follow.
6h33
